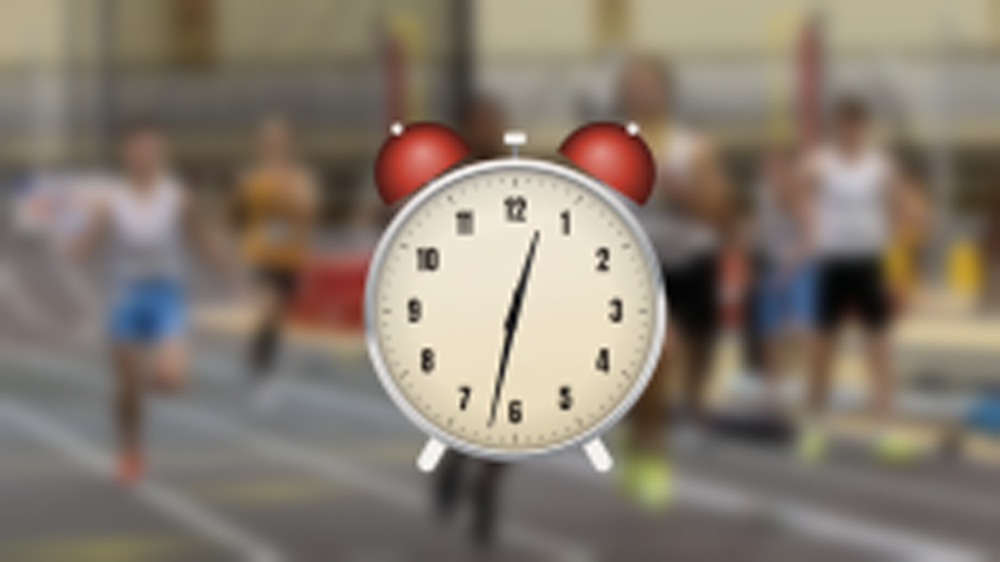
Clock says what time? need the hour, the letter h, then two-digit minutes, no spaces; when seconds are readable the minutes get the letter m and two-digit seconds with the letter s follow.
12h32
